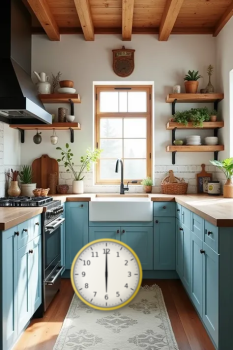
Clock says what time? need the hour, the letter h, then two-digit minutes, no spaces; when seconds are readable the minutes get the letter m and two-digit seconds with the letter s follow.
6h00
